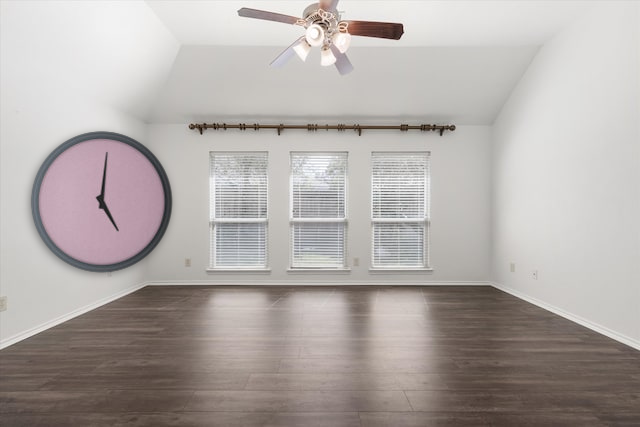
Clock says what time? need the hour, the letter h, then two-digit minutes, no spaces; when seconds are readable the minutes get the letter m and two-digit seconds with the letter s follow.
5h01
